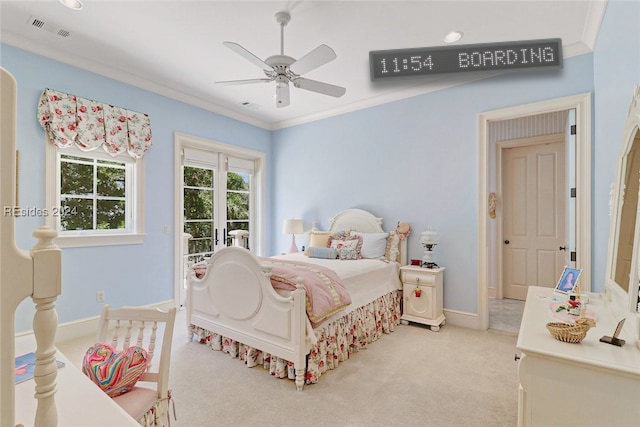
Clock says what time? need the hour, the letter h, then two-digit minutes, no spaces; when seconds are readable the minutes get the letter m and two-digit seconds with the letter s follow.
11h54
